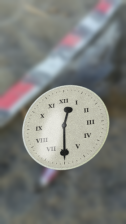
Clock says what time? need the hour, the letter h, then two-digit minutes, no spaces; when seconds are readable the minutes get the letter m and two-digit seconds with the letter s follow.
12h30
